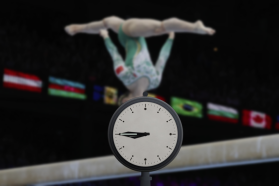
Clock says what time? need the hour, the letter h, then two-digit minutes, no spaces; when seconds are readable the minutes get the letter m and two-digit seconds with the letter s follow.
8h45
